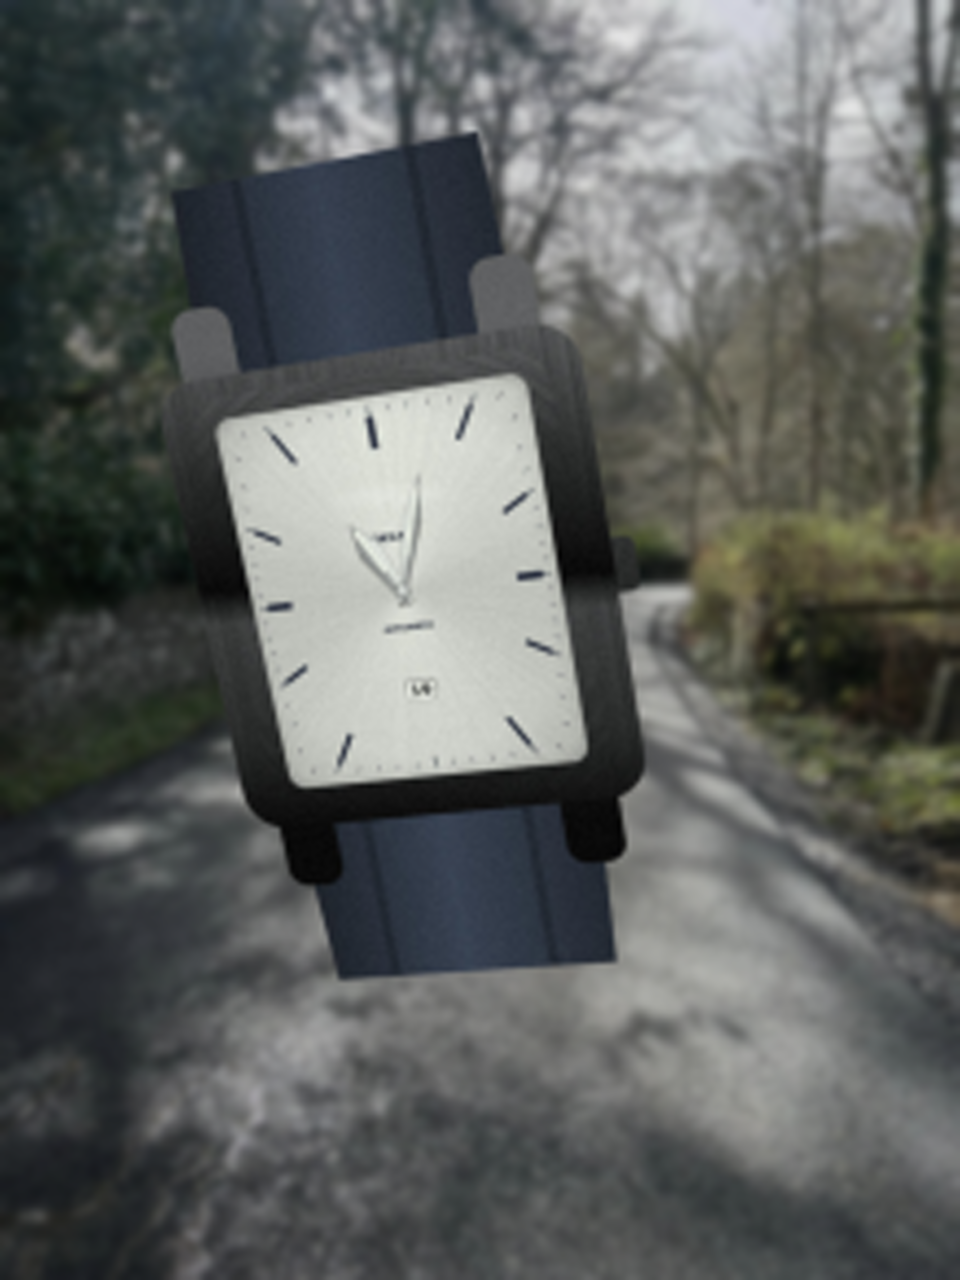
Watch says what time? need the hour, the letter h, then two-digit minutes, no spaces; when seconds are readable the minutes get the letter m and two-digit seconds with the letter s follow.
11h03
